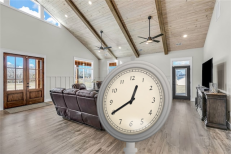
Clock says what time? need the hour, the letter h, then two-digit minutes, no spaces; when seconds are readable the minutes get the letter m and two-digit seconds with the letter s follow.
12h40
